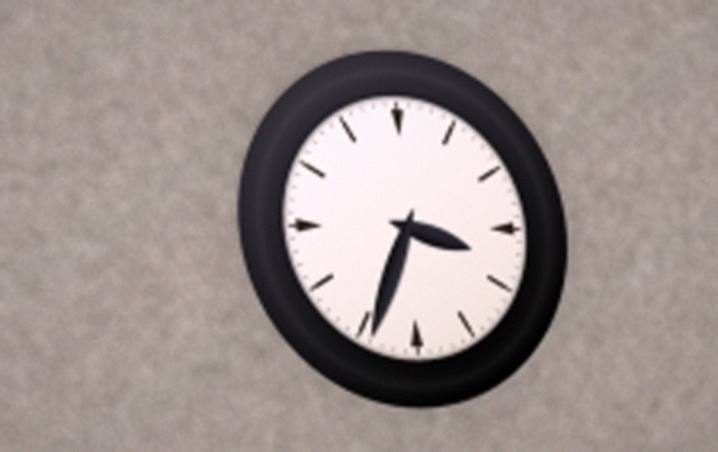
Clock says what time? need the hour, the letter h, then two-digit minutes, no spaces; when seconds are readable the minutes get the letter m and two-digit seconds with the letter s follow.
3h34
